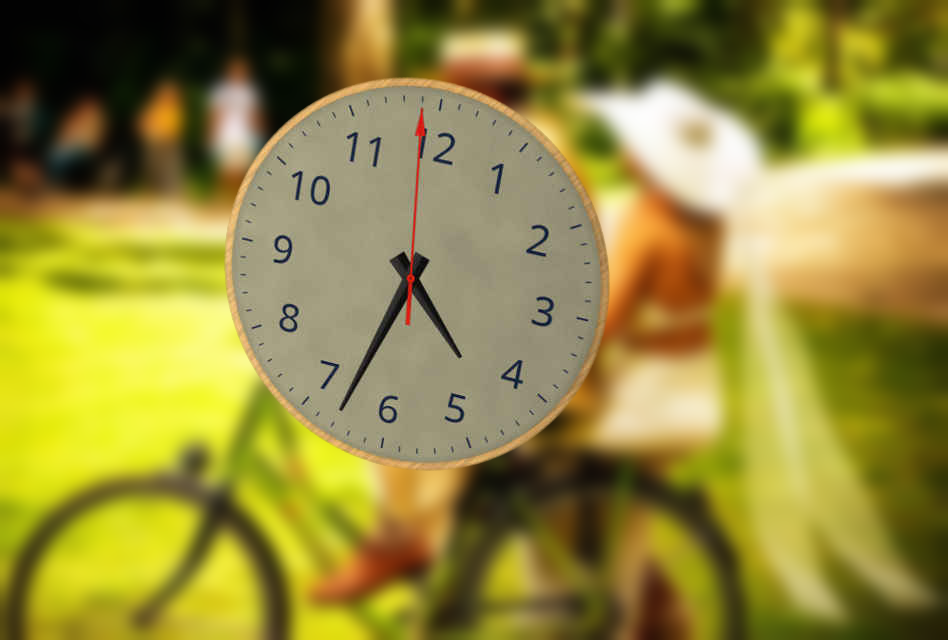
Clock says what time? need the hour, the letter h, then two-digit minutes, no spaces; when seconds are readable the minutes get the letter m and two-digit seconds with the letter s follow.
4h32m59s
